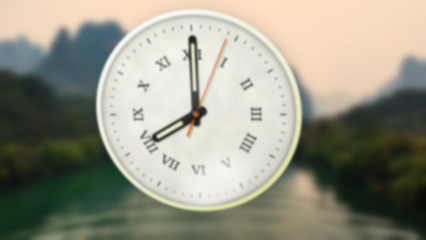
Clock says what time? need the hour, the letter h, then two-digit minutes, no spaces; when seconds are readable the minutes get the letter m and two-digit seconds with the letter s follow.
8h00m04s
